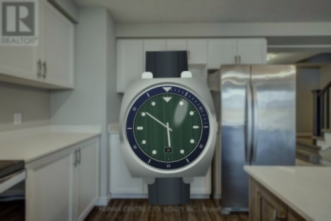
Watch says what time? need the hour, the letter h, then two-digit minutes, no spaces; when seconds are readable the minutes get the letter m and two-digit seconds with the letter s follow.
5h51
